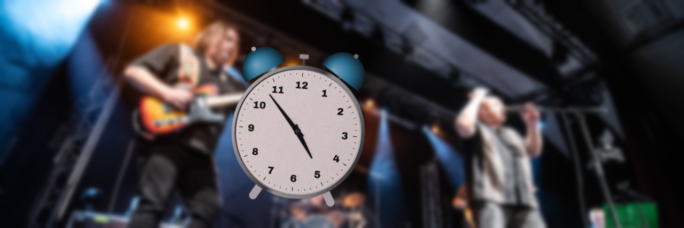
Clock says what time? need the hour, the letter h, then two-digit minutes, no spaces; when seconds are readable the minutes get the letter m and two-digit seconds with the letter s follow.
4h53
